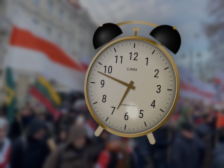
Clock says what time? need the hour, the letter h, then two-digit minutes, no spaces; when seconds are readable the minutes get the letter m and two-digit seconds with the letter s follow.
6h48
